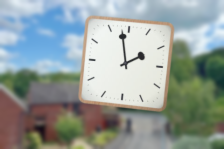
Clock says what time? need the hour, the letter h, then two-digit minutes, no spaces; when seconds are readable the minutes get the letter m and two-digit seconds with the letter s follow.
1h58
